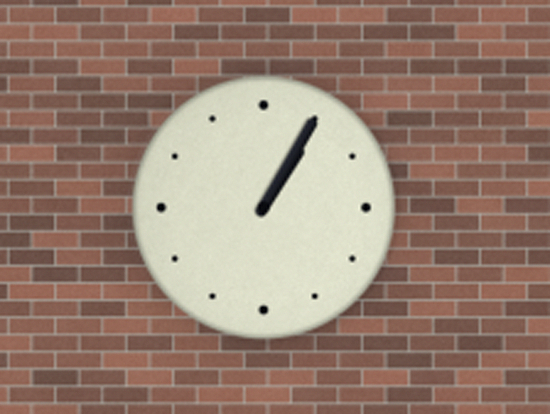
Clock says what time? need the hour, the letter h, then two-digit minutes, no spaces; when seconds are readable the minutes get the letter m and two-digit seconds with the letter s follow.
1h05
